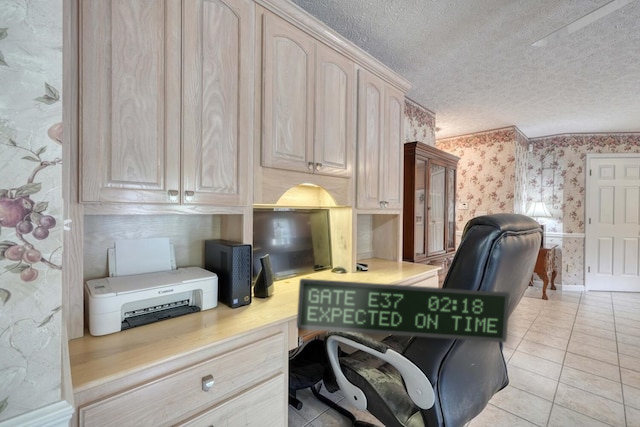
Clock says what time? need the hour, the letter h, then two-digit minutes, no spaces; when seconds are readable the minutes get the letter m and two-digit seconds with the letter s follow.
2h18
